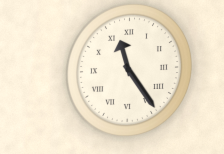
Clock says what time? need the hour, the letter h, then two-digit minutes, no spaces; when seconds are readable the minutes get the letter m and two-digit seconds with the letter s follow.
11h24
